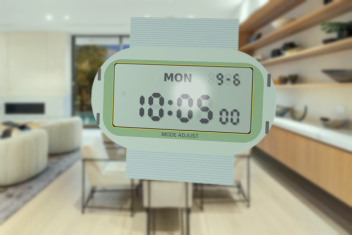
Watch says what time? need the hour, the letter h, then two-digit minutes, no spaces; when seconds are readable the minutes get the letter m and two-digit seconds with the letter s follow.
10h05m00s
